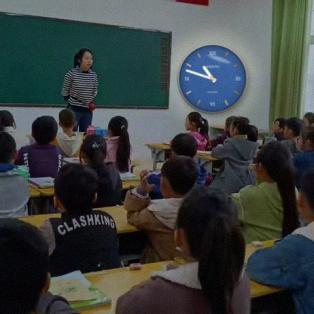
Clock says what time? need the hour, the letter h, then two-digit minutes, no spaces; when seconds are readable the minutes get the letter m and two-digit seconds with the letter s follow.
10h48
